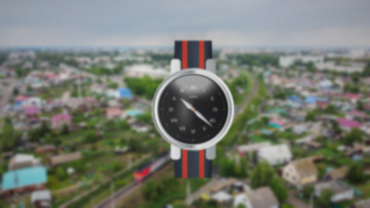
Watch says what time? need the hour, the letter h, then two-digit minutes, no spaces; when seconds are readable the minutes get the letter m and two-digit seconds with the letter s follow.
10h22
